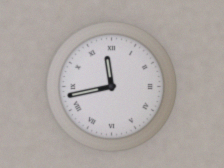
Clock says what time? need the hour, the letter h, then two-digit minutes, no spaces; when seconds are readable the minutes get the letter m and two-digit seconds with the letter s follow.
11h43
